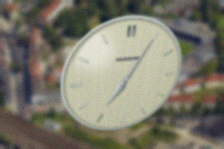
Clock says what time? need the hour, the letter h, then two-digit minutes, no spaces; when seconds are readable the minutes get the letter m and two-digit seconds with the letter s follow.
7h05
